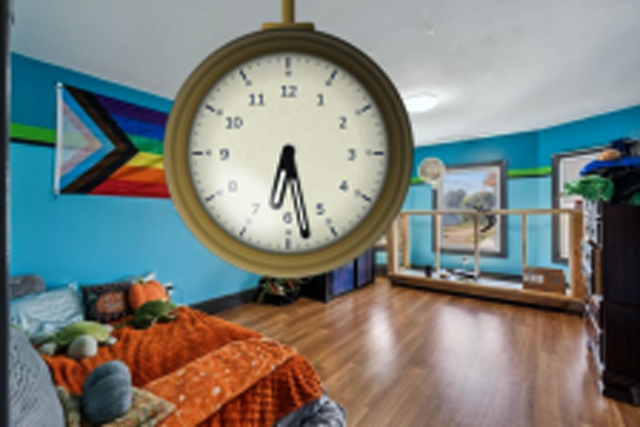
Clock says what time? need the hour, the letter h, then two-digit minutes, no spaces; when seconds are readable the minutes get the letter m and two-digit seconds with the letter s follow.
6h28
